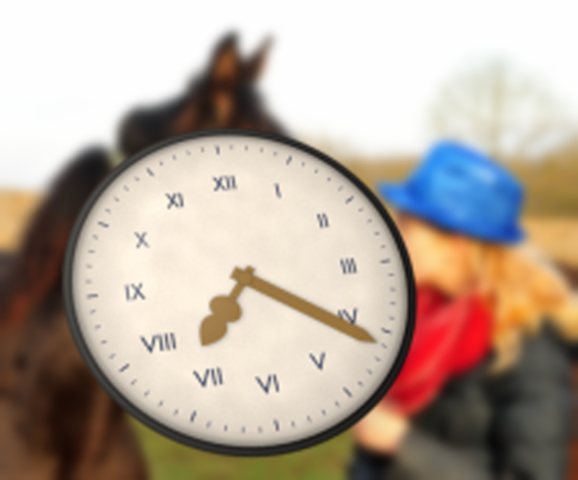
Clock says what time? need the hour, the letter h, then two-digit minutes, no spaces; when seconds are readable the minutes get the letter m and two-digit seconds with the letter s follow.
7h21
